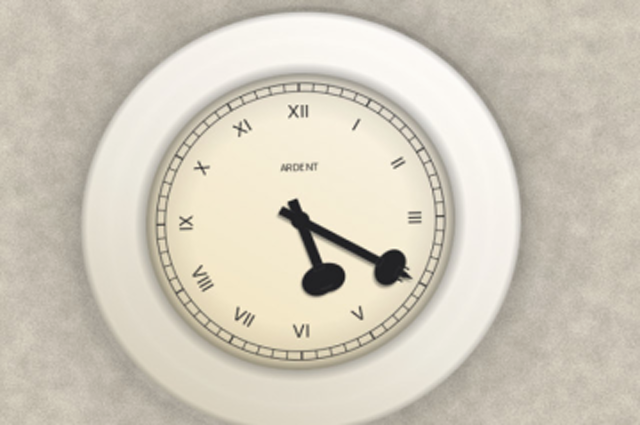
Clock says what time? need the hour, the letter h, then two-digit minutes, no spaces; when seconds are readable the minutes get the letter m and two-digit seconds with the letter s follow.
5h20
